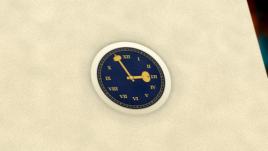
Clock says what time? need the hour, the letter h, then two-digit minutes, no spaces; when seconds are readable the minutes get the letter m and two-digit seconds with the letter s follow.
2h56
